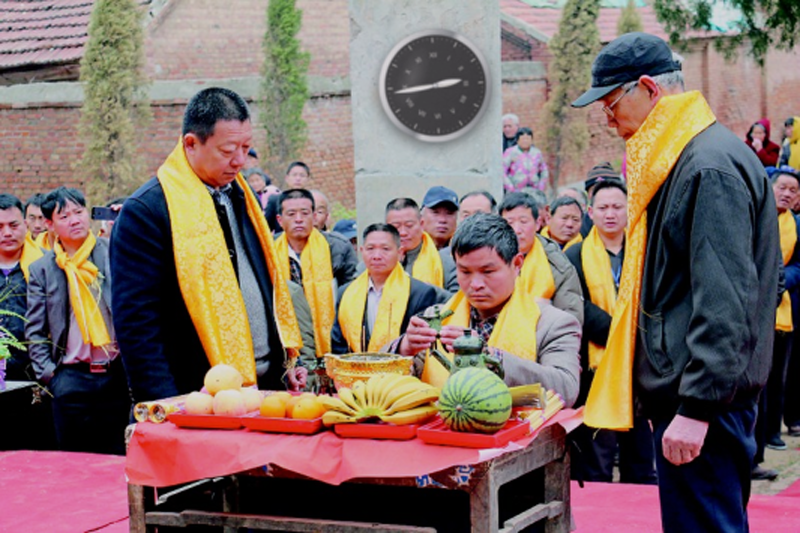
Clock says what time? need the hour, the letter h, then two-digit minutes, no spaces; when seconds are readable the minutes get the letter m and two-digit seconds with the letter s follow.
2h44
